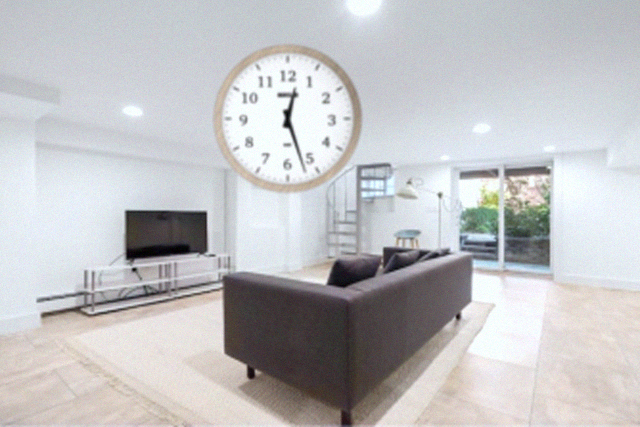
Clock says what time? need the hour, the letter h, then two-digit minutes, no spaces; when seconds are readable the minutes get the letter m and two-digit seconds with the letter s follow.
12h27
